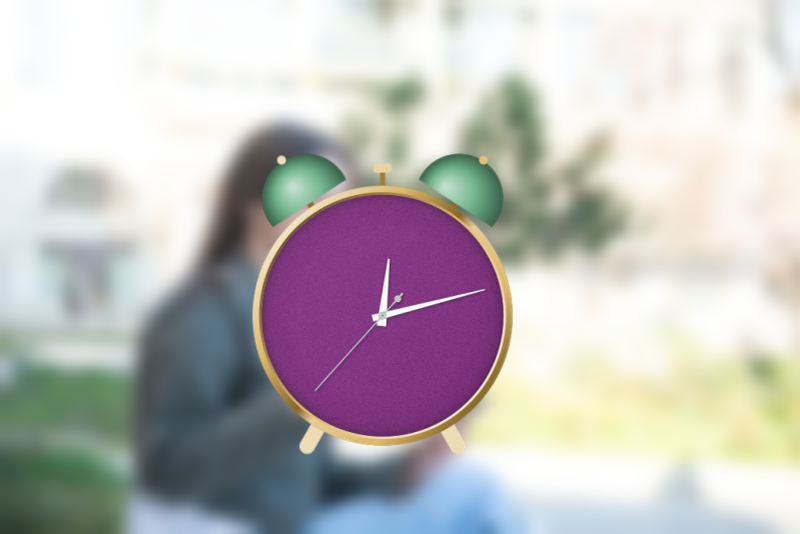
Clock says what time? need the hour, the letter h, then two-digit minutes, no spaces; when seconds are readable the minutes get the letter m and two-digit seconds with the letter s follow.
12h12m37s
